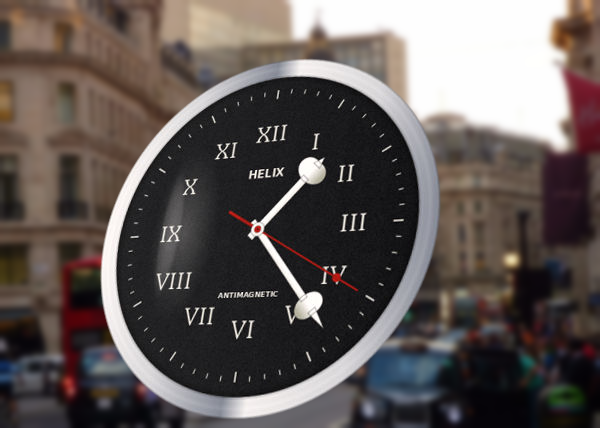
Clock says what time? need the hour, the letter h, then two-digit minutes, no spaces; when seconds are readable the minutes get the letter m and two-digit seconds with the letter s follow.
1h23m20s
